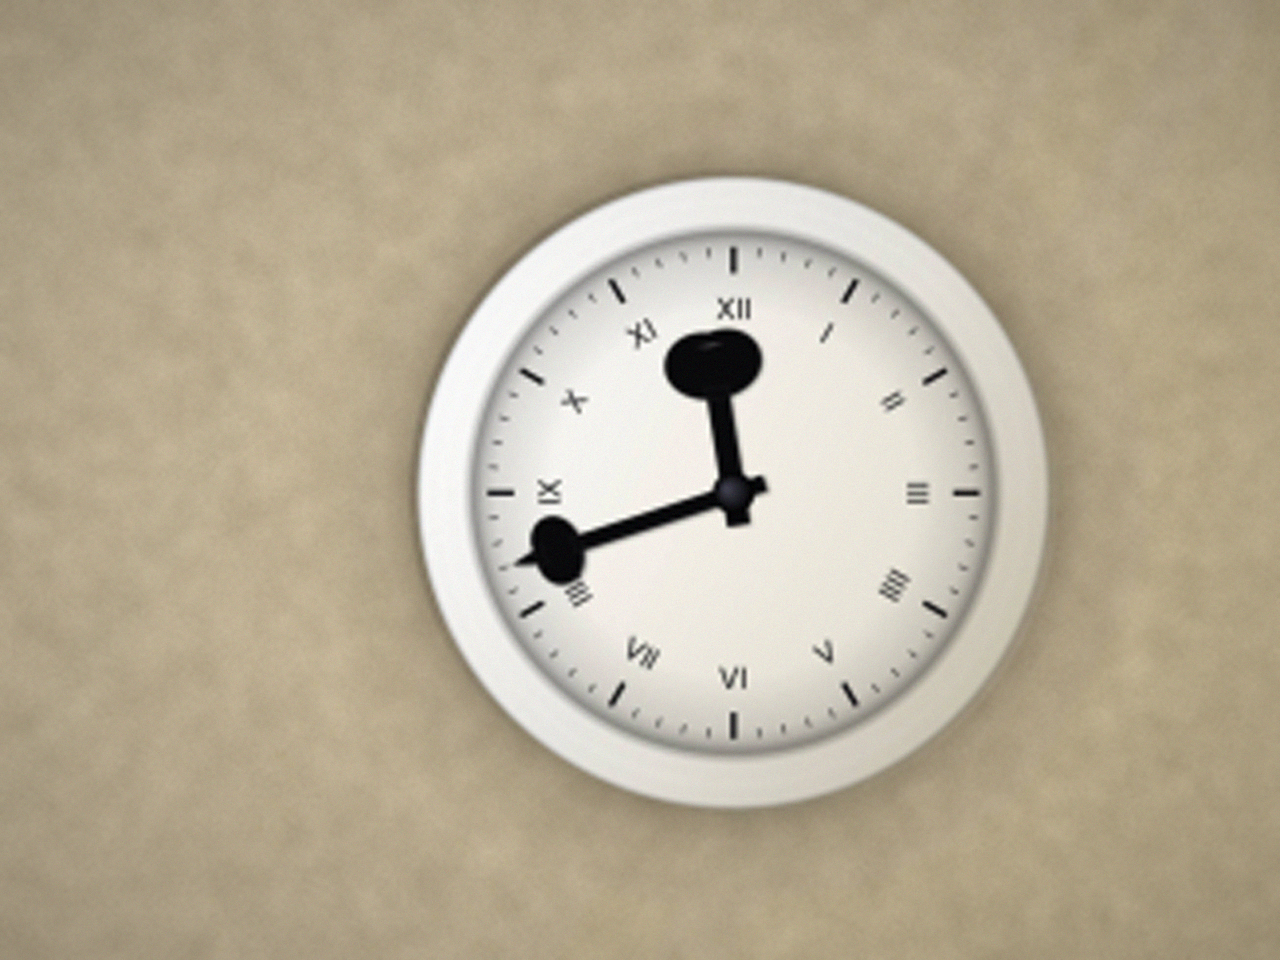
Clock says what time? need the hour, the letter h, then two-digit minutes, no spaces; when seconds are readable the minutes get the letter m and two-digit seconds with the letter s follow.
11h42
